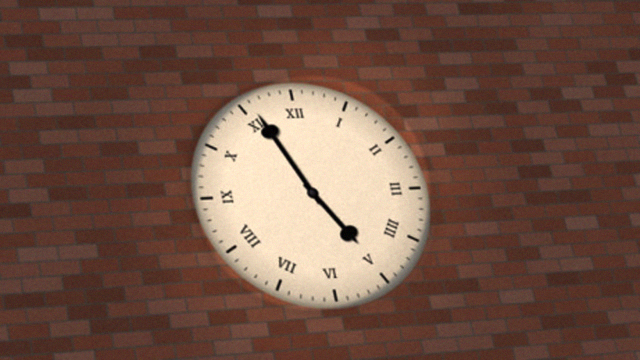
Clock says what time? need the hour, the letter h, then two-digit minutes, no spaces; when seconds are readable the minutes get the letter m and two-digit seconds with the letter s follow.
4h56
